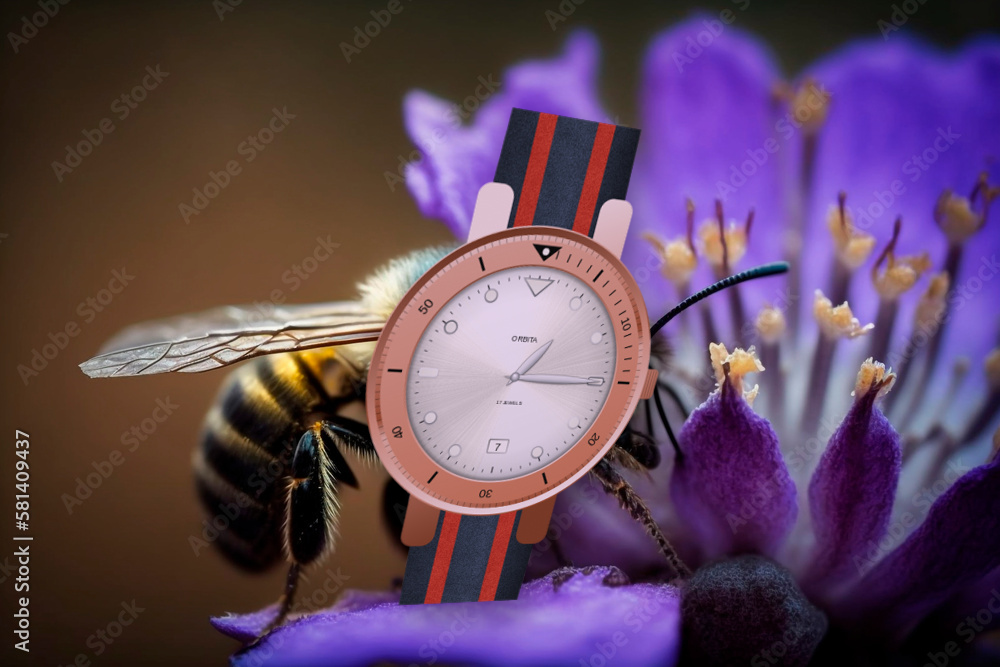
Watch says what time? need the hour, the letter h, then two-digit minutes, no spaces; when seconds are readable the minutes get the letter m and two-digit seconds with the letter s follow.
1h15
